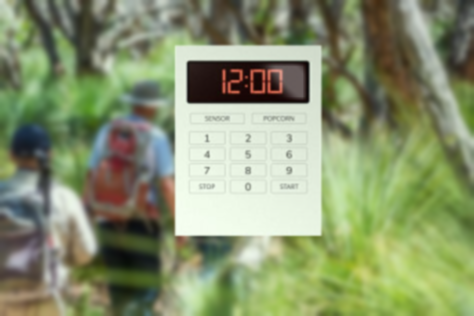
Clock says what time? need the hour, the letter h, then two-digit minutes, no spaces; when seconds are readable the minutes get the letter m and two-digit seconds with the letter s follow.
12h00
